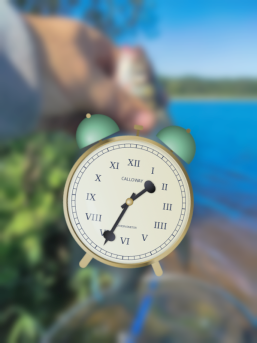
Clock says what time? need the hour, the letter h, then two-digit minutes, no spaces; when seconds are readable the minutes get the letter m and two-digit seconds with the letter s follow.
1h34
